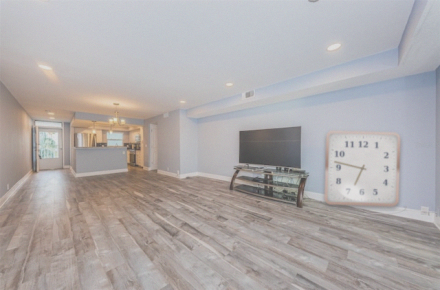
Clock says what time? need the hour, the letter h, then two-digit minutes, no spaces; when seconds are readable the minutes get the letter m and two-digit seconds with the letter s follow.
6h47
